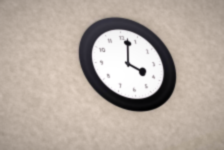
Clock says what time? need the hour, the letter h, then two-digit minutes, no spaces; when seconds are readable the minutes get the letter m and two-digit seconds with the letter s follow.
4h02
